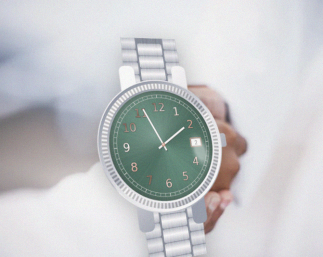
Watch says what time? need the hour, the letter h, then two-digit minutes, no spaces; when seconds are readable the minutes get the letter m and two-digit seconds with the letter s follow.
1h56
